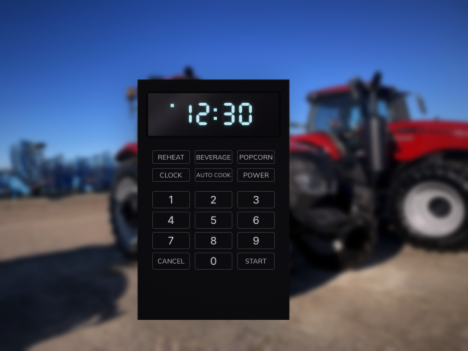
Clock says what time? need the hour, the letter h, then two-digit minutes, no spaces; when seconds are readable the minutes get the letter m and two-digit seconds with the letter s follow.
12h30
